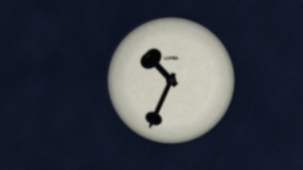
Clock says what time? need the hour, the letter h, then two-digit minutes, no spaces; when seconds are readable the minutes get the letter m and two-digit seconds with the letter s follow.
10h34
